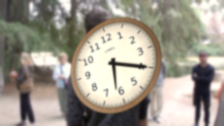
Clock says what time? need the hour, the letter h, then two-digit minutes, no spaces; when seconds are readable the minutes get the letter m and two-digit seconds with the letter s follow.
6h20
